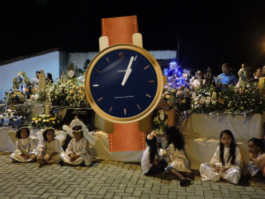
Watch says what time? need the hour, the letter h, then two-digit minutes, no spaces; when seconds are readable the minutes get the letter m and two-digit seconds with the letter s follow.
1h04
